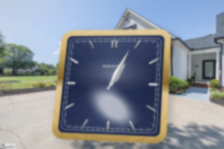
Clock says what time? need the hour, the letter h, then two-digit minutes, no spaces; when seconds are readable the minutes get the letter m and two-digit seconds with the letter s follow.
1h04
